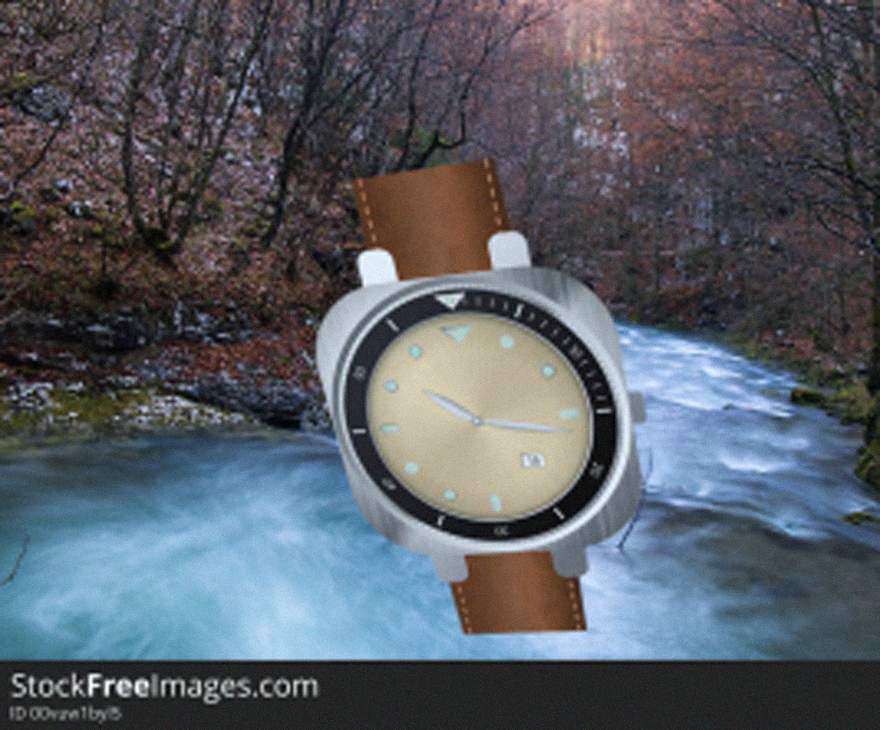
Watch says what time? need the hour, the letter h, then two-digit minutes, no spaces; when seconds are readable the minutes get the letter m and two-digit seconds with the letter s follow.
10h17
